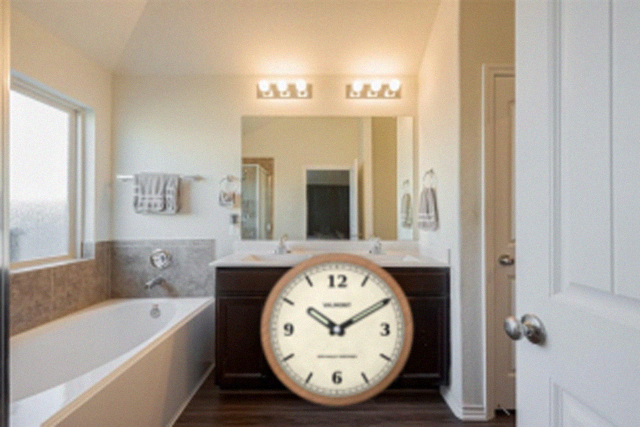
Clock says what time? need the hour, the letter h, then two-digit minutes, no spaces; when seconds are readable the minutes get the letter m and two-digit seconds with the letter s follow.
10h10
